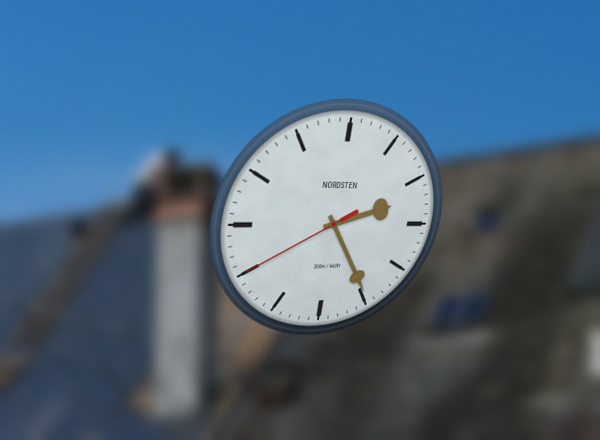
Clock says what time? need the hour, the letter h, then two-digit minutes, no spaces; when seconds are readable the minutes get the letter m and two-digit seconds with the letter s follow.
2h24m40s
